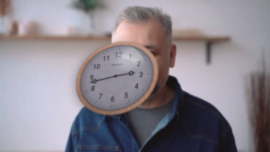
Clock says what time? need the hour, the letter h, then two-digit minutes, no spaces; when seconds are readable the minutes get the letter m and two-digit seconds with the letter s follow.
2h43
